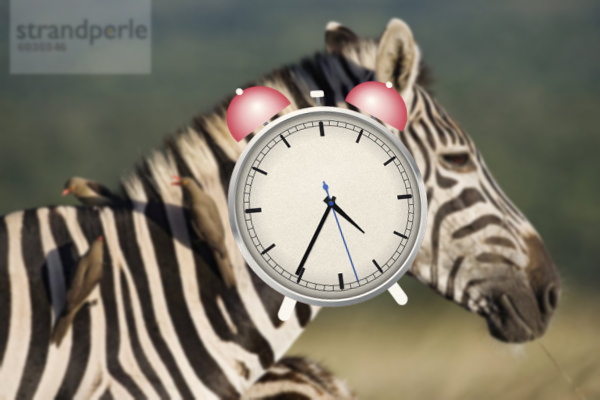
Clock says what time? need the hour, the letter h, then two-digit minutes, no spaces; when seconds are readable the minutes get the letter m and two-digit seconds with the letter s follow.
4h35m28s
